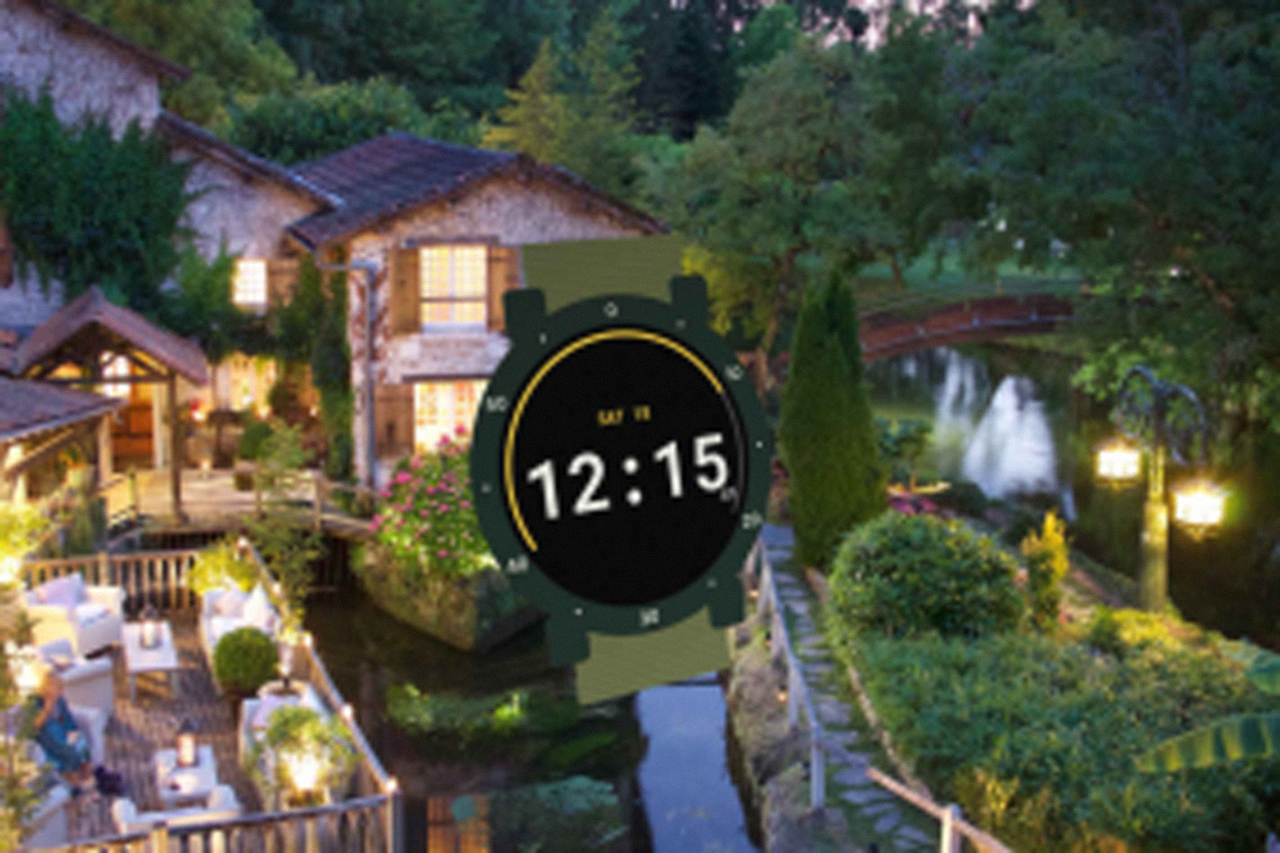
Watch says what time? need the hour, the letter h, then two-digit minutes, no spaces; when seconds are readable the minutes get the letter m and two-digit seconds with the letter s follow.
12h15
